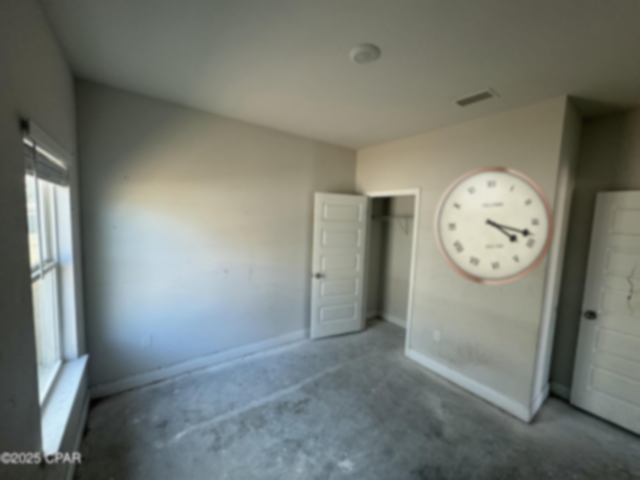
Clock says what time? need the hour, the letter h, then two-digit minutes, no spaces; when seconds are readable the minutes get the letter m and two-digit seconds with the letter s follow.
4h18
